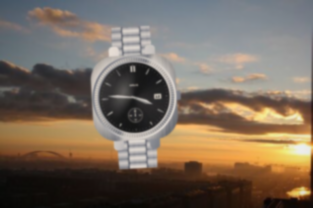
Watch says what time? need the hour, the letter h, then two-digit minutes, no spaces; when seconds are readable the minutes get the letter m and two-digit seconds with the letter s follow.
3h46
